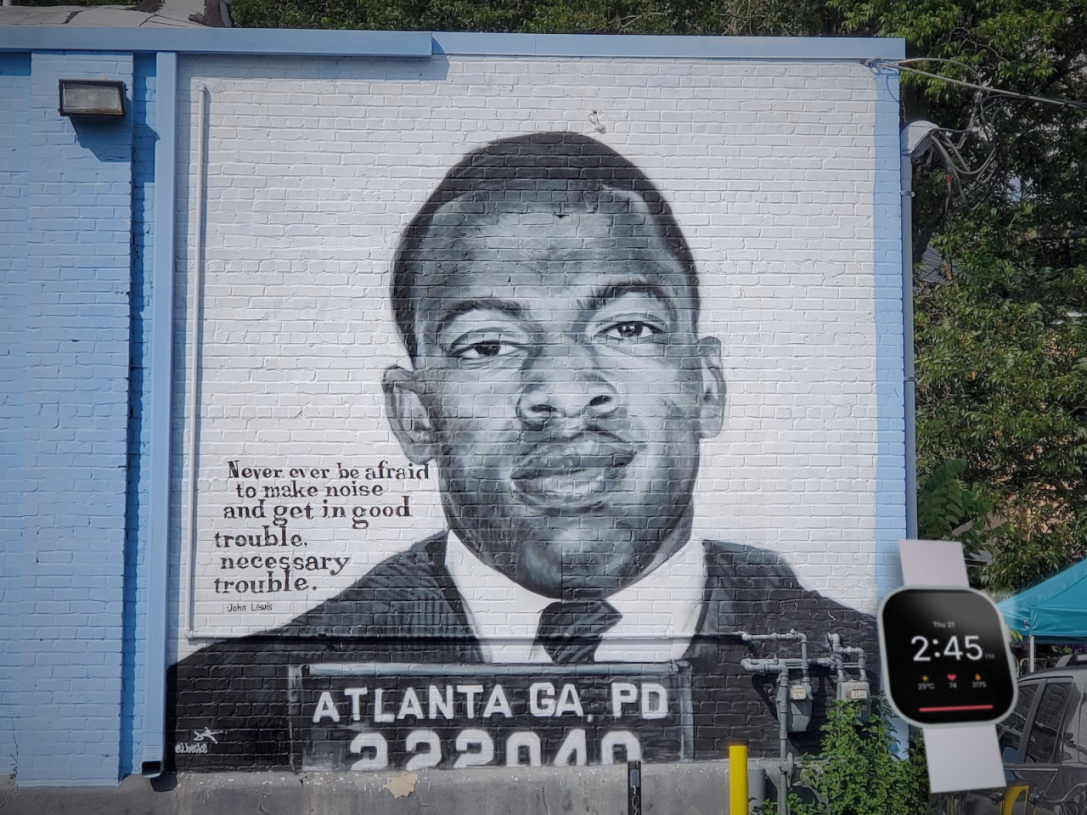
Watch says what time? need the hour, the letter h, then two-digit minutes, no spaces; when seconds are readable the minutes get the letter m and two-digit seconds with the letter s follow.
2h45
